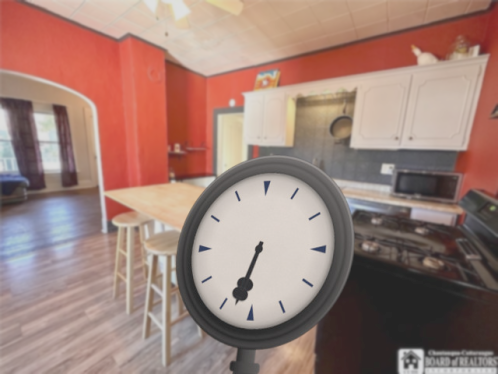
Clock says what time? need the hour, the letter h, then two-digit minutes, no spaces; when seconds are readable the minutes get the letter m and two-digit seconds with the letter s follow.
6h33
